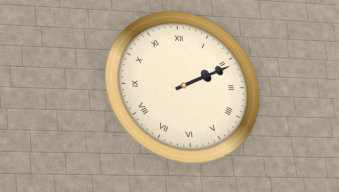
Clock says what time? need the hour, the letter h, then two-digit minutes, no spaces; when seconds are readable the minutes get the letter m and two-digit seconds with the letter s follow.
2h11
